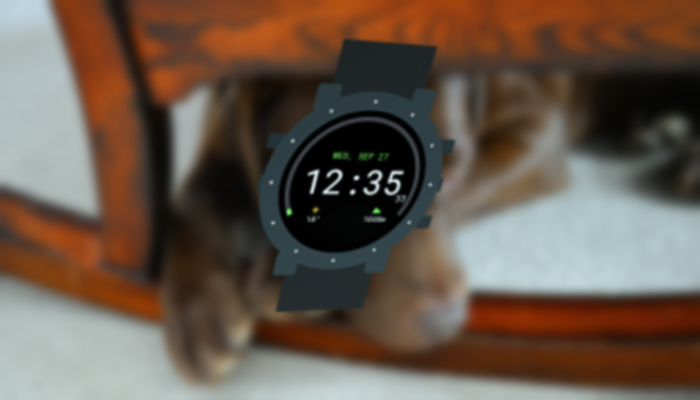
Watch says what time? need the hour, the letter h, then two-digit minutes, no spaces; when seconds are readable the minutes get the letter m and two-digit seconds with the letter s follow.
12h35
